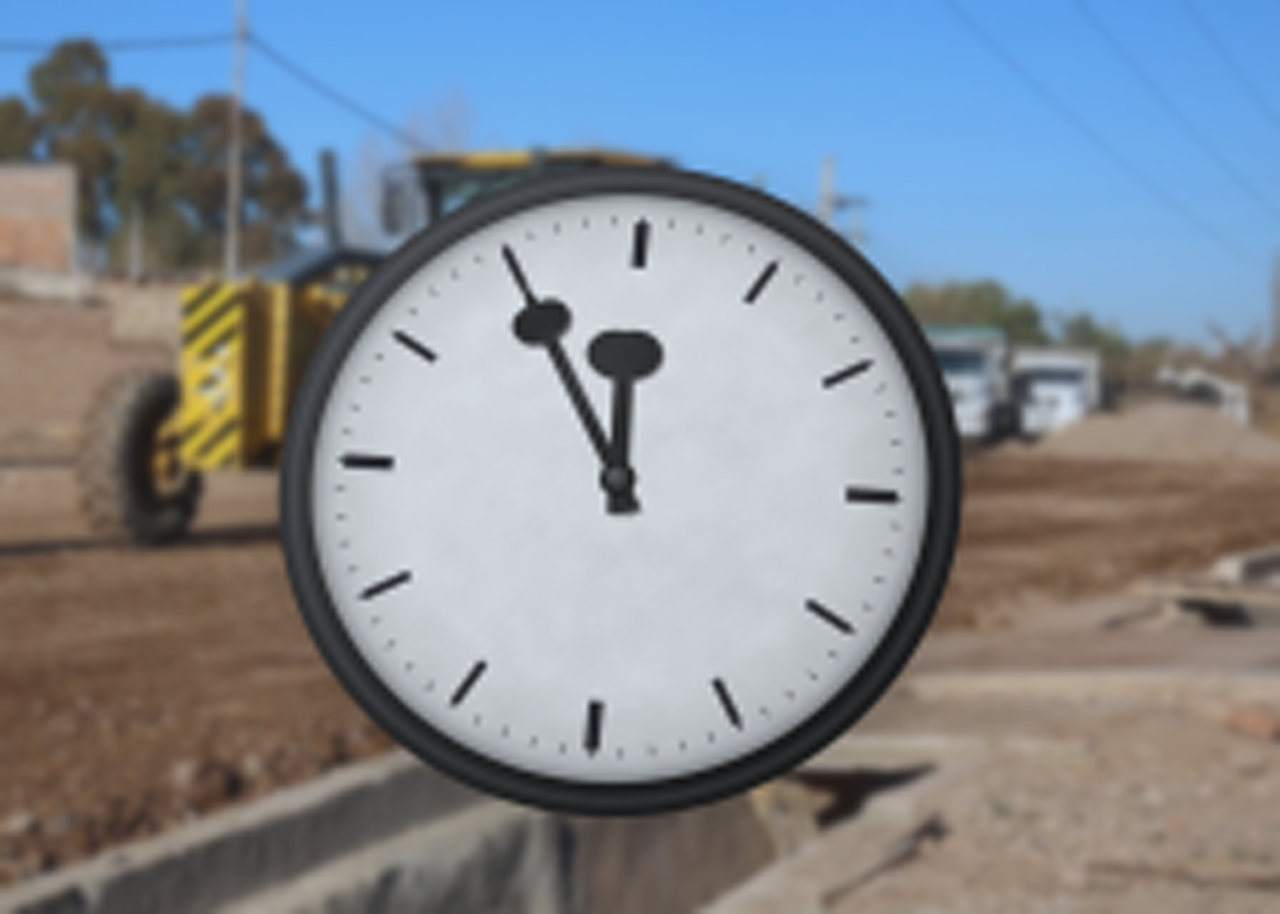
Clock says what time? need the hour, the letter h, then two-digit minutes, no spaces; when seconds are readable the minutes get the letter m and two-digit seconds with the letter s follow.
11h55
